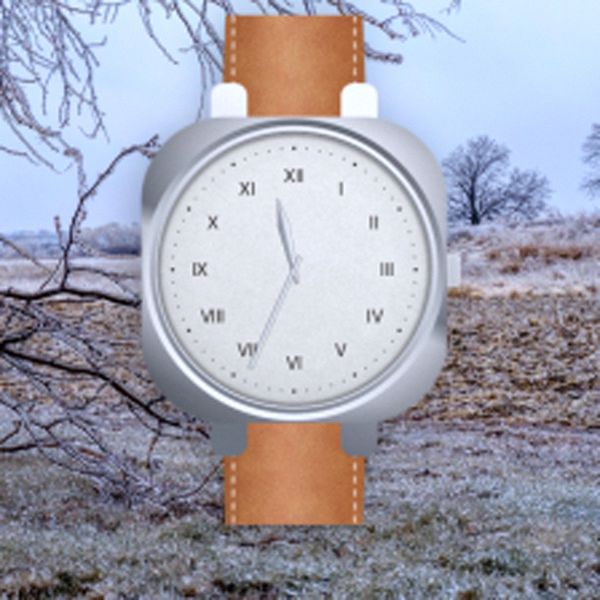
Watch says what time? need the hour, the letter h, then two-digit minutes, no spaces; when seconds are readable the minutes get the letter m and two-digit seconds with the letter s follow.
11h34
